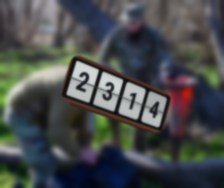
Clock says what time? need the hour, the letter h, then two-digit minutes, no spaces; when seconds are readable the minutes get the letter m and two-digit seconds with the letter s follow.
23h14
